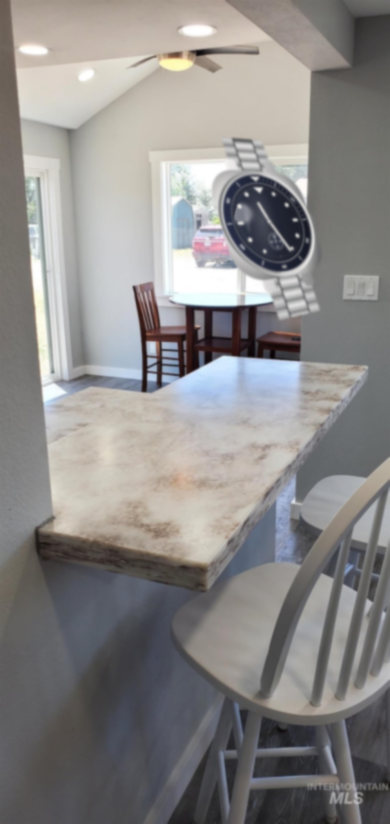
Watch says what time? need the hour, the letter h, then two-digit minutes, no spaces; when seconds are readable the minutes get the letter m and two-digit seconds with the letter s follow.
11h26
